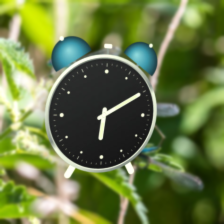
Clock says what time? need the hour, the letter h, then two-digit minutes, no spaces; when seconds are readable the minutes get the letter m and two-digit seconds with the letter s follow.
6h10
